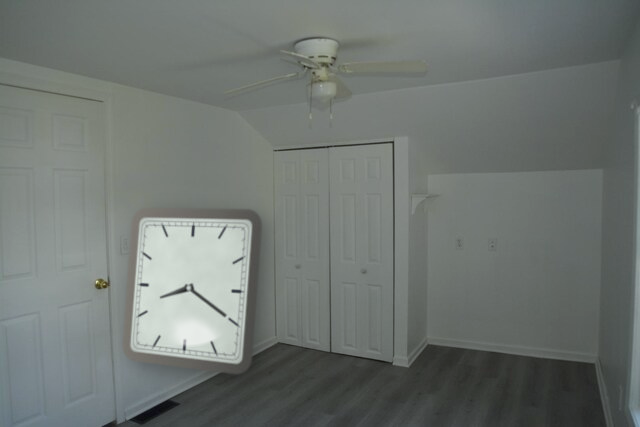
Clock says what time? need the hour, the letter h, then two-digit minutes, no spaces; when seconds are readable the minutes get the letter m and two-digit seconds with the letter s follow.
8h20
